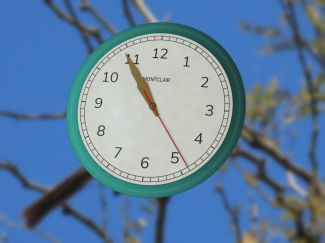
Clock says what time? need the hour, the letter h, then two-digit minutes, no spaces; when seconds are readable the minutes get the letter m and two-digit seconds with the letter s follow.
10h54m24s
